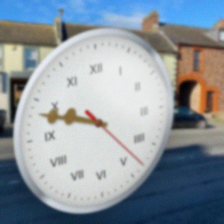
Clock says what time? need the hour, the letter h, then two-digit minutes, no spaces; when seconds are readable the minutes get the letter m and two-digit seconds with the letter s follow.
9h48m23s
